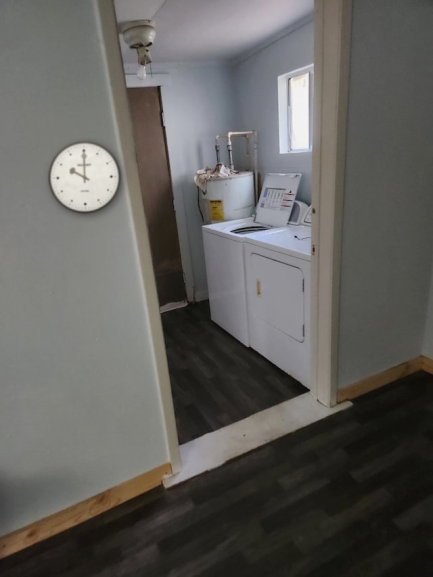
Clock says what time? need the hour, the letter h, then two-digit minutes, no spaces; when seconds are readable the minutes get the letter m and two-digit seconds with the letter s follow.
10h00
